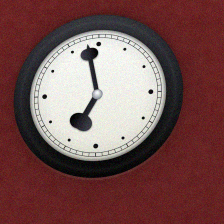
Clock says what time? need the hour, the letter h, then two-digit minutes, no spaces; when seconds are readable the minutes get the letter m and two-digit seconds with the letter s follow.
6h58
